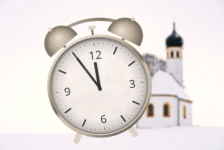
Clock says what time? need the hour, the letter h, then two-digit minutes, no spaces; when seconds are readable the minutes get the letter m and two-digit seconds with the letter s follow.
11h55
